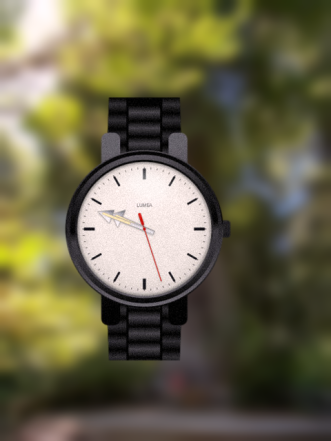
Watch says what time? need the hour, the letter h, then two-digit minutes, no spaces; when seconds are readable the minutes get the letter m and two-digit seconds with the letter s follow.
9h48m27s
